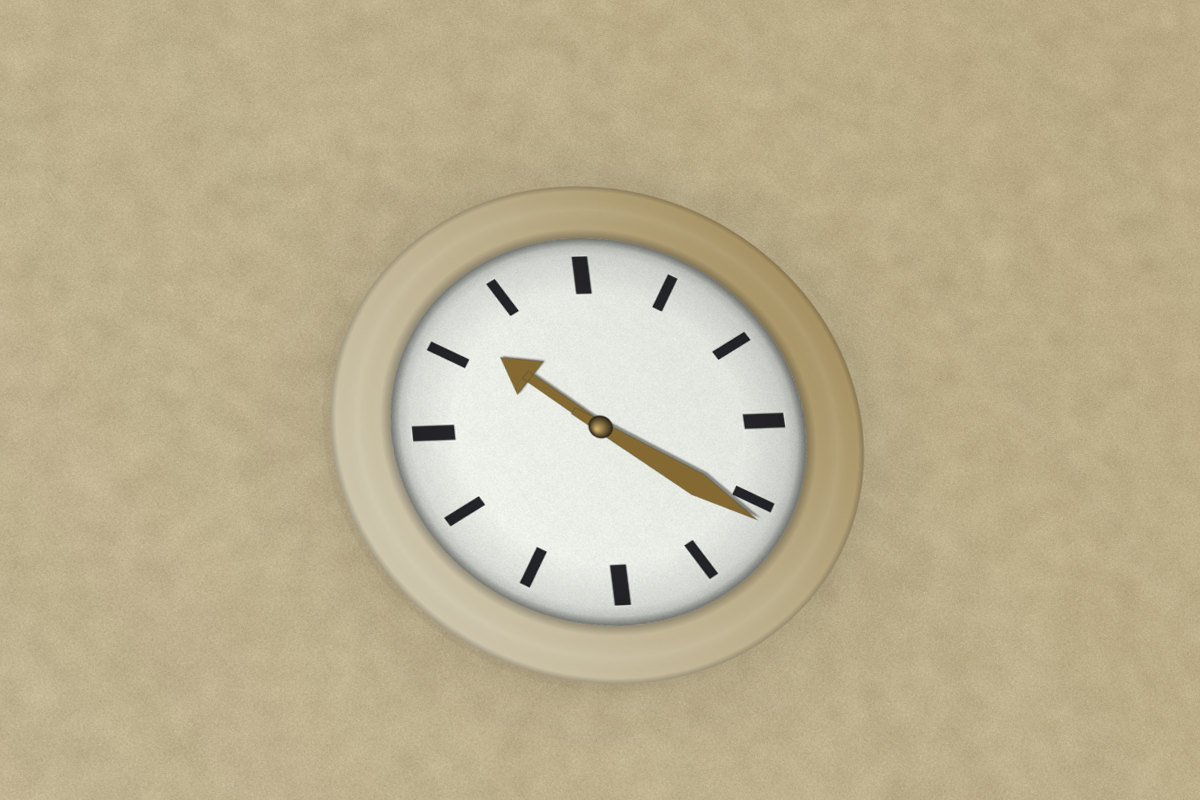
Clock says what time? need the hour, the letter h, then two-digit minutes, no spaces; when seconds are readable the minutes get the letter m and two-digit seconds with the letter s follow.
10h21
